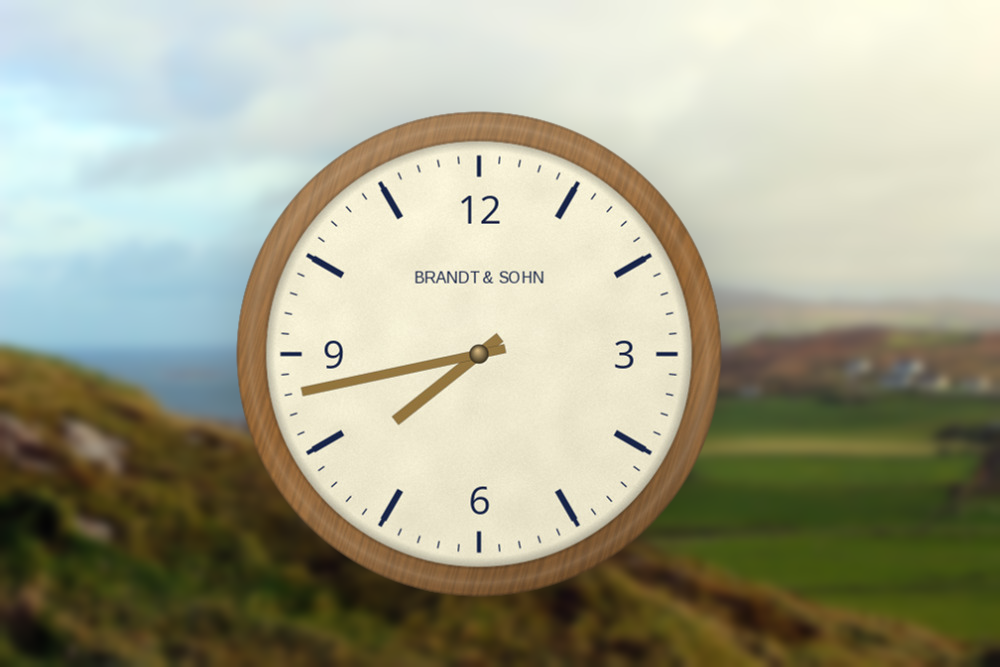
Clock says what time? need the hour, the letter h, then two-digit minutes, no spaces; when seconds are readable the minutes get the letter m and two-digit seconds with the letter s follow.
7h43
